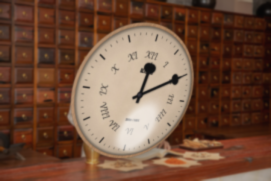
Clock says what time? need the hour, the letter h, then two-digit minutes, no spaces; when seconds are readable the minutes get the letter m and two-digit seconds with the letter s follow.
12h10
